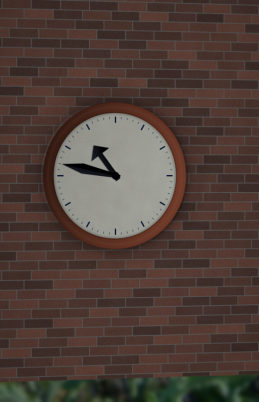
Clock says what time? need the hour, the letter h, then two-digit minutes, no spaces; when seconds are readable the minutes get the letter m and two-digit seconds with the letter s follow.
10h47
